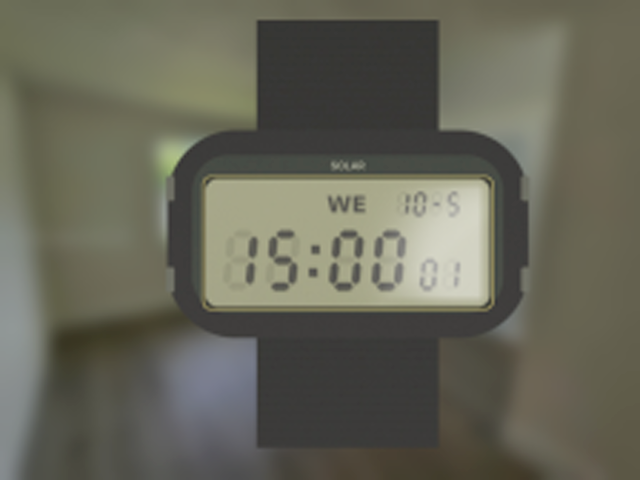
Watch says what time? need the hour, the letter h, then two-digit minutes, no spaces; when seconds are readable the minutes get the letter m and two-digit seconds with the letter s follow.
15h00m01s
